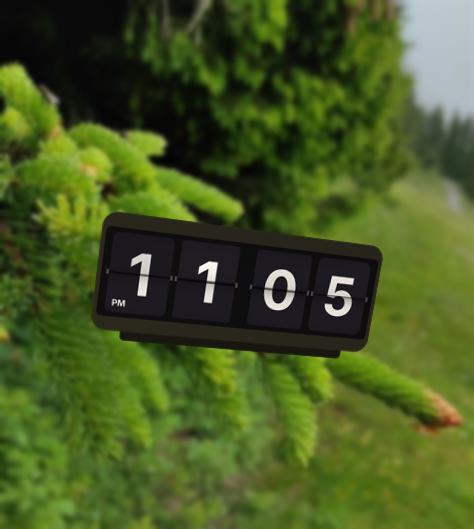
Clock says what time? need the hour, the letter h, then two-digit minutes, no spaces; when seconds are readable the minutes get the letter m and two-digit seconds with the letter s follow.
11h05
